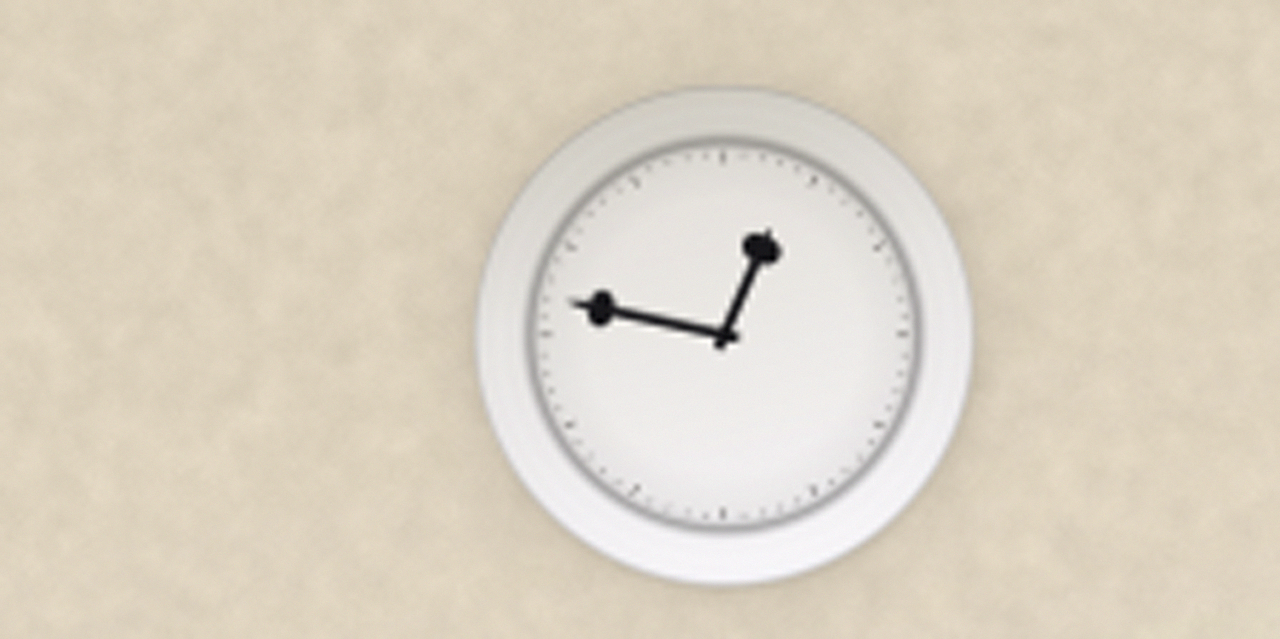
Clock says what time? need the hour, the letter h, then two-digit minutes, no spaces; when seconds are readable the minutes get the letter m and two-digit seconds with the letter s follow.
12h47
